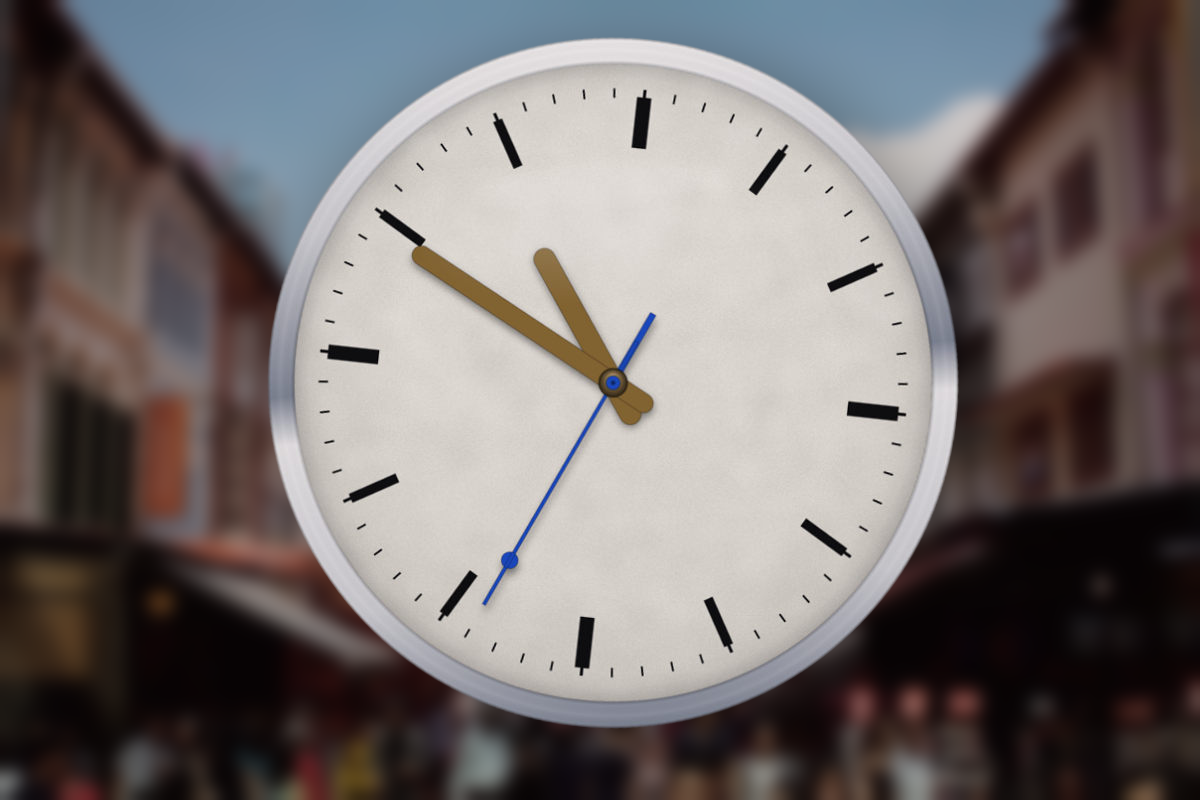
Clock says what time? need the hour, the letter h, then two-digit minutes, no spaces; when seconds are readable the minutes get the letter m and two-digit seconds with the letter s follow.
10h49m34s
